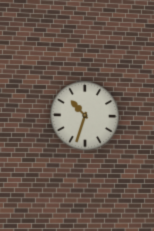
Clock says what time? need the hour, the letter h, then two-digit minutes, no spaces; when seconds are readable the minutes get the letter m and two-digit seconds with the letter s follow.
10h33
